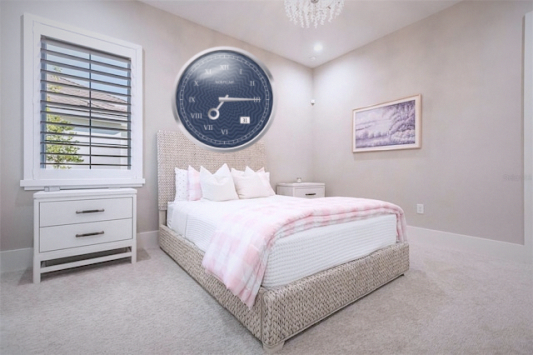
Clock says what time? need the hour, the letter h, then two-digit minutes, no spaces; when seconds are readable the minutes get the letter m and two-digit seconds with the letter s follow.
7h15
